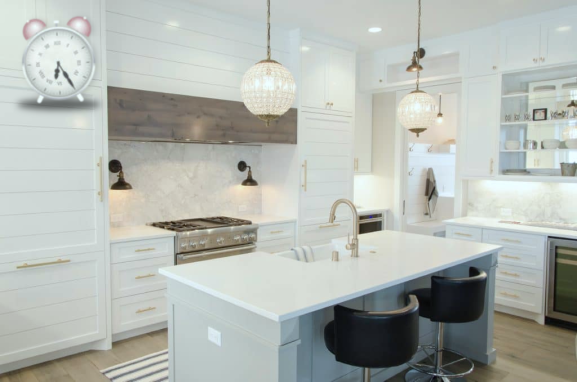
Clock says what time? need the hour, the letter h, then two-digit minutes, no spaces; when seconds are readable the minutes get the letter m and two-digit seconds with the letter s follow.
6h25
